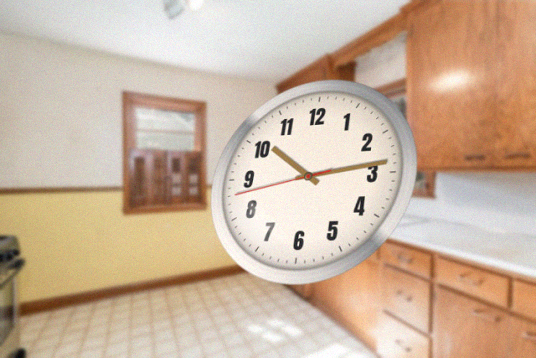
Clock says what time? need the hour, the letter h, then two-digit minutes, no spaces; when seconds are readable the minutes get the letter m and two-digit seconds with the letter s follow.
10h13m43s
